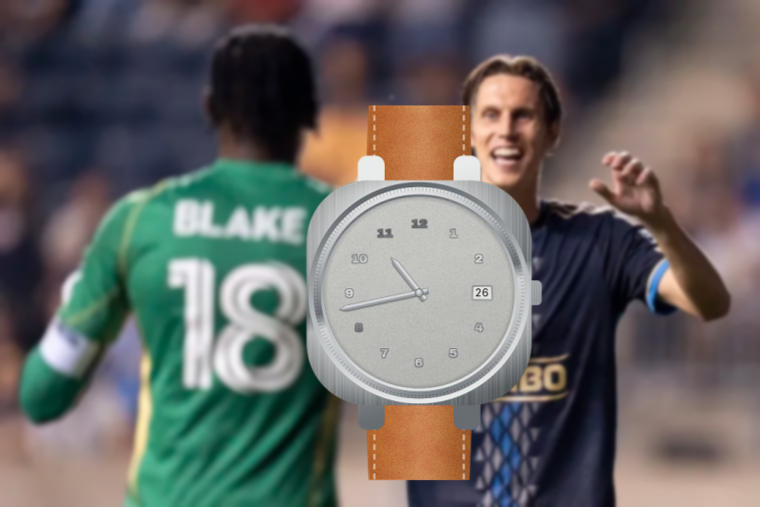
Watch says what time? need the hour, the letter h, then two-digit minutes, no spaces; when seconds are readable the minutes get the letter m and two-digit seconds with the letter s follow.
10h43
